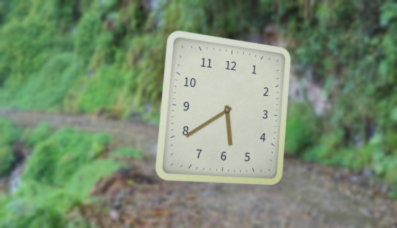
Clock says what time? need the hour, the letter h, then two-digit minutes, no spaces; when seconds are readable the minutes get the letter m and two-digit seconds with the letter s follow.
5h39
